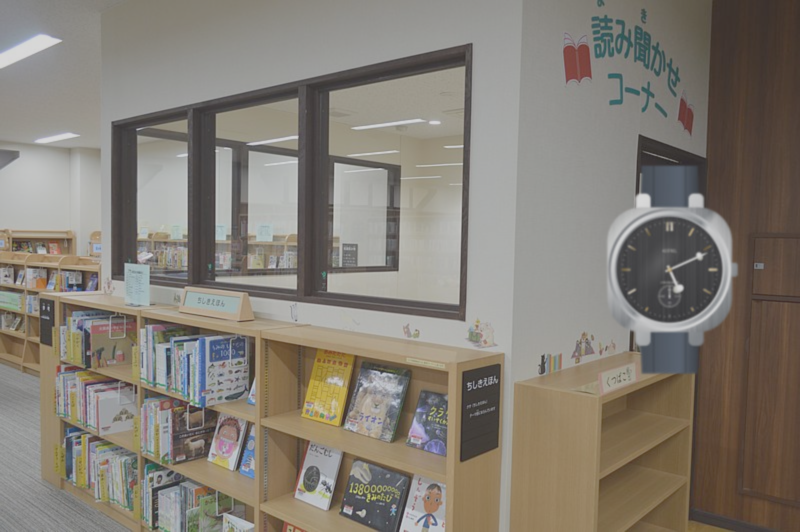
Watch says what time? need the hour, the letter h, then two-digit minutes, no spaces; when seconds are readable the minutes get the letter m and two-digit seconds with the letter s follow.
5h11
